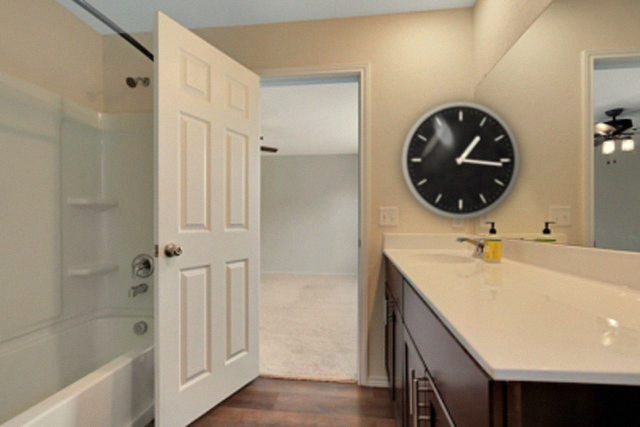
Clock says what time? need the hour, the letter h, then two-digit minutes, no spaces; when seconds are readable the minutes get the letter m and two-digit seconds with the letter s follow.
1h16
